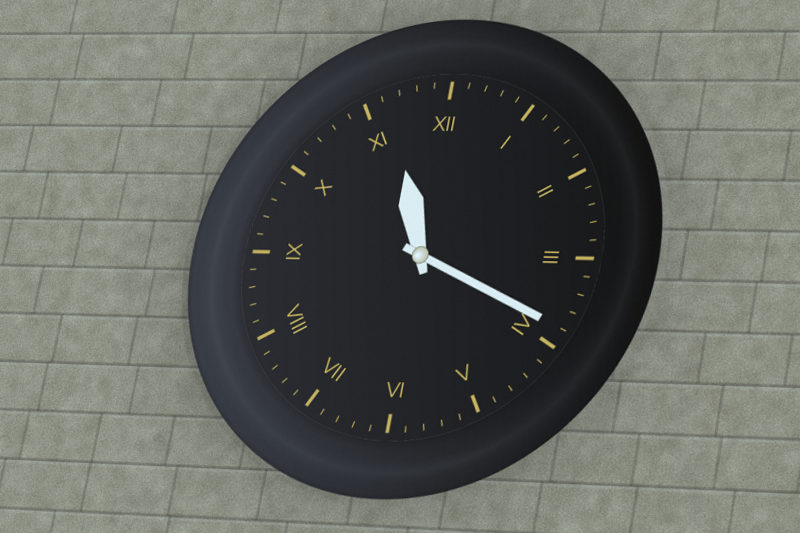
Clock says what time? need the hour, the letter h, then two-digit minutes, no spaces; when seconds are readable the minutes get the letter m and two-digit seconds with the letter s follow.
11h19
